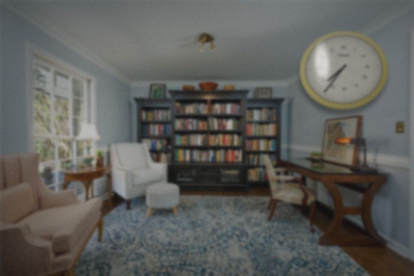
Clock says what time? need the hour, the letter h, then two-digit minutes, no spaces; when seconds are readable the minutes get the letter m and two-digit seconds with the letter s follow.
7h36
